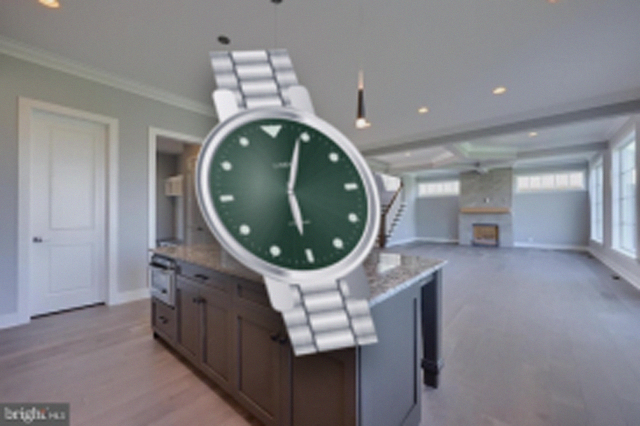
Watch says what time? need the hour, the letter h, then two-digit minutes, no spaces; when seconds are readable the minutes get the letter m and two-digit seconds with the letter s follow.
6h04
